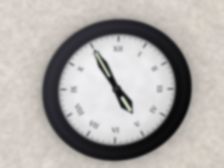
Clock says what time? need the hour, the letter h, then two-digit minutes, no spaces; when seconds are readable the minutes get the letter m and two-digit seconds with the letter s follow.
4h55
